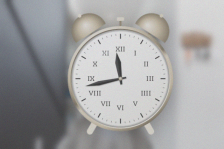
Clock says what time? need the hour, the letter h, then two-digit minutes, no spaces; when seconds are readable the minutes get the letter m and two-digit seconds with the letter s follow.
11h43
